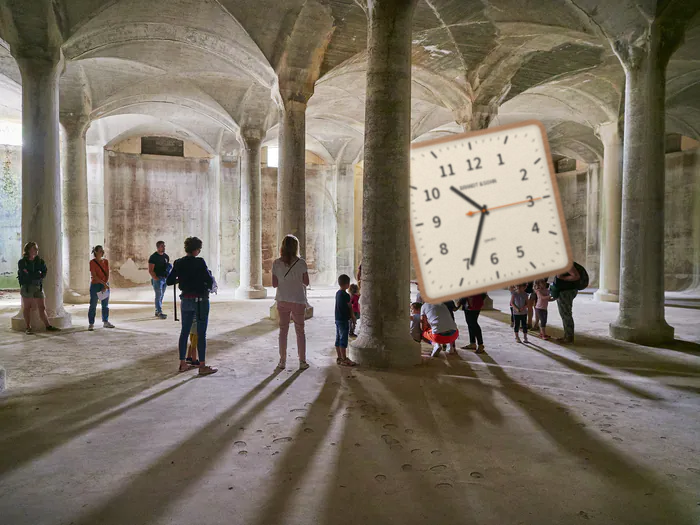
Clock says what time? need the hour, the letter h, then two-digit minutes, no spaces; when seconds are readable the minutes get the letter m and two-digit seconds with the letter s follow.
10h34m15s
